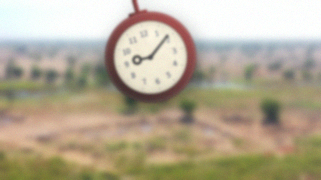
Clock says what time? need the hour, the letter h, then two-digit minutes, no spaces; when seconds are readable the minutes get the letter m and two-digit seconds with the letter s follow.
9h09
